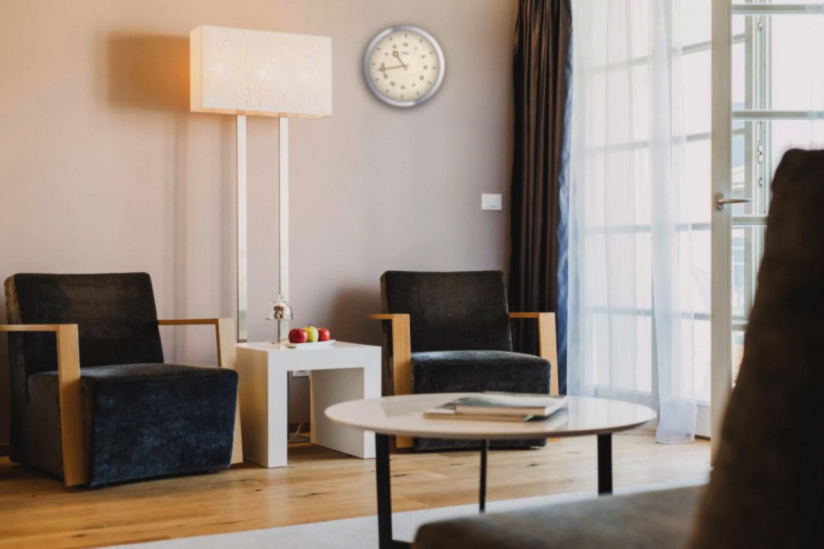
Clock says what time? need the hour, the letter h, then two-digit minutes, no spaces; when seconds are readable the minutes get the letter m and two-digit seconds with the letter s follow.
10h43
